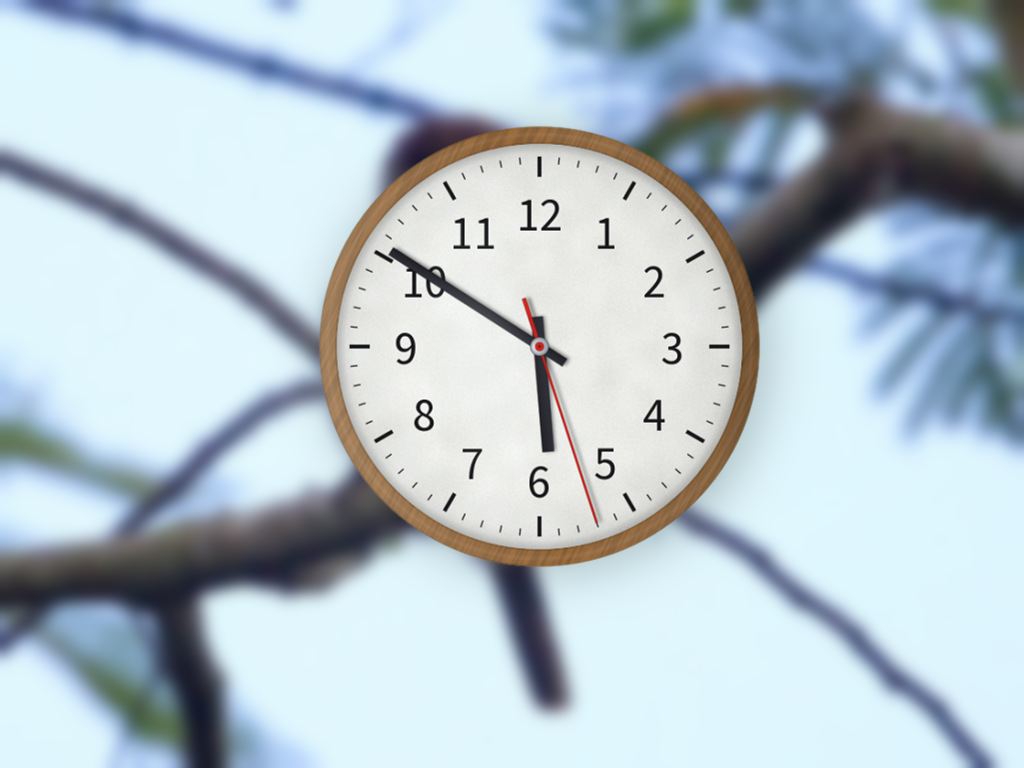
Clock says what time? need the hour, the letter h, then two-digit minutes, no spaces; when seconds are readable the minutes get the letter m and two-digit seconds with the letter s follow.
5h50m27s
